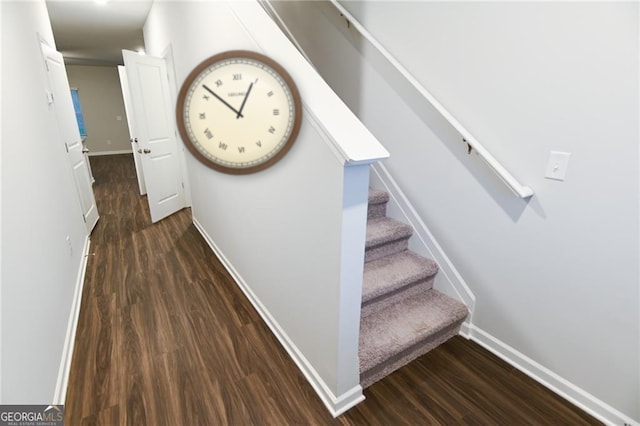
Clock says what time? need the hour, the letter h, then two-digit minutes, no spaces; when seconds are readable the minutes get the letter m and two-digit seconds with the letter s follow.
12h52
